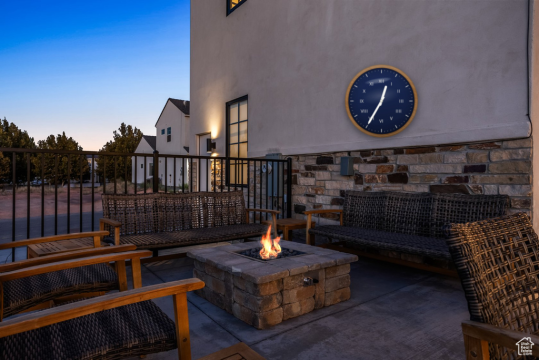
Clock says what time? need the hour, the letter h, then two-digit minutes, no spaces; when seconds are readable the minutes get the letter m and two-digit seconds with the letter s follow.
12h35
